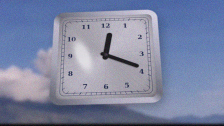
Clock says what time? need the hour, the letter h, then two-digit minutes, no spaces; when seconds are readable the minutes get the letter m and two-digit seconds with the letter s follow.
12h19
